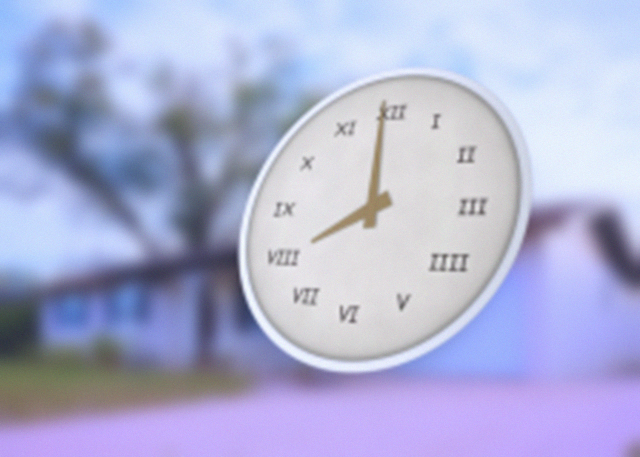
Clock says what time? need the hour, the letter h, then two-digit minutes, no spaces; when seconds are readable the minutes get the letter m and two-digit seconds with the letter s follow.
7h59
